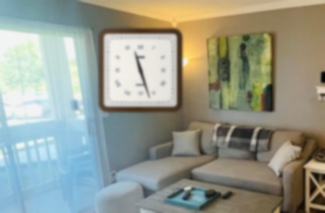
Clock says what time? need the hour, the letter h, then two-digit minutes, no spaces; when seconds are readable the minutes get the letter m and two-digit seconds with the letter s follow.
11h27
